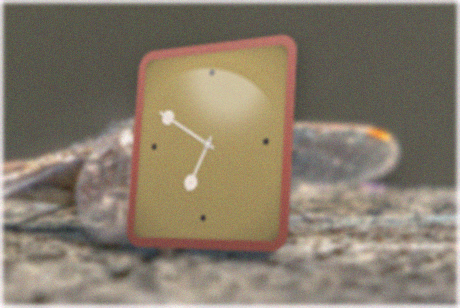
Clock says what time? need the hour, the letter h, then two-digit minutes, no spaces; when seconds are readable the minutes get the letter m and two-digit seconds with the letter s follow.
6h50
